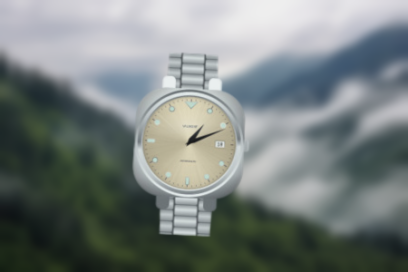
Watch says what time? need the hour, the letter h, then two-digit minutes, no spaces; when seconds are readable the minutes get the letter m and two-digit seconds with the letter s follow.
1h11
